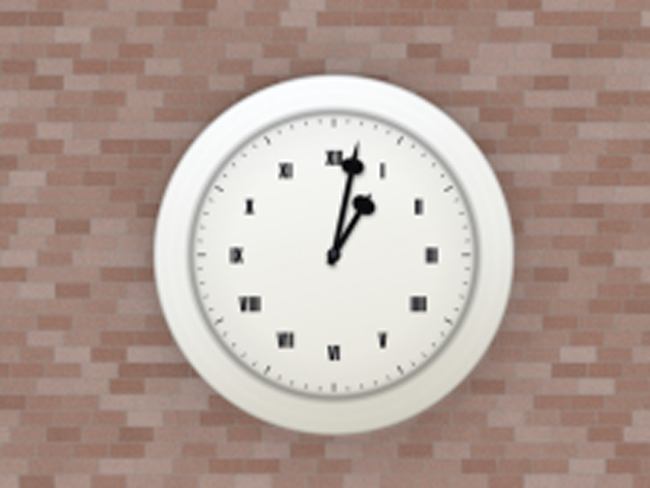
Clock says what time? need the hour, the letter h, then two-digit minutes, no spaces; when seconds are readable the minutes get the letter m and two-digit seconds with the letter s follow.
1h02
